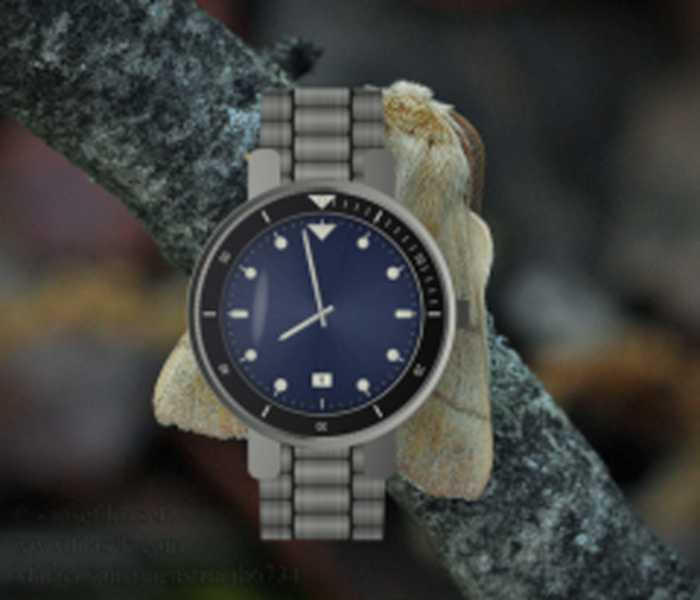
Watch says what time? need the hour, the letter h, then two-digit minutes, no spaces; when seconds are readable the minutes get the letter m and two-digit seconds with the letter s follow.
7h58
